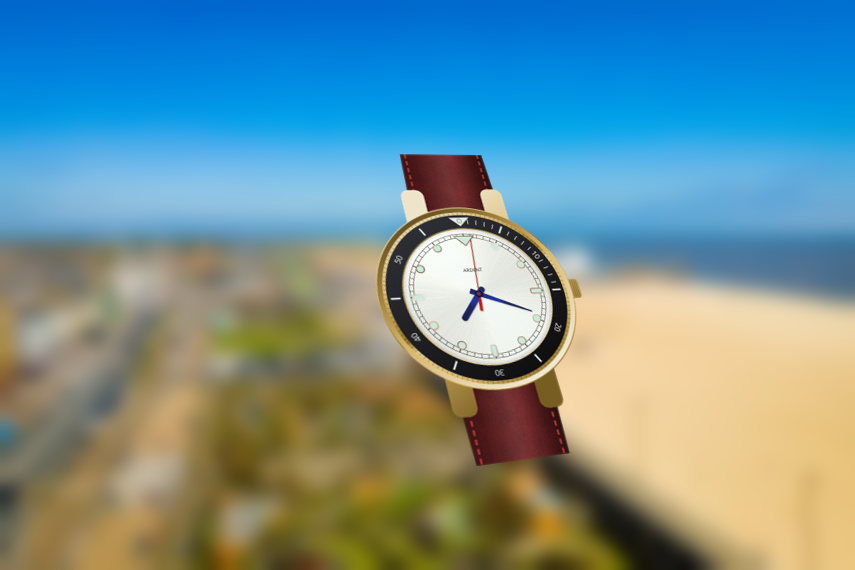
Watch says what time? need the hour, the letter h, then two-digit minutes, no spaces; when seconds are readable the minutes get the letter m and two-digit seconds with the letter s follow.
7h19m01s
